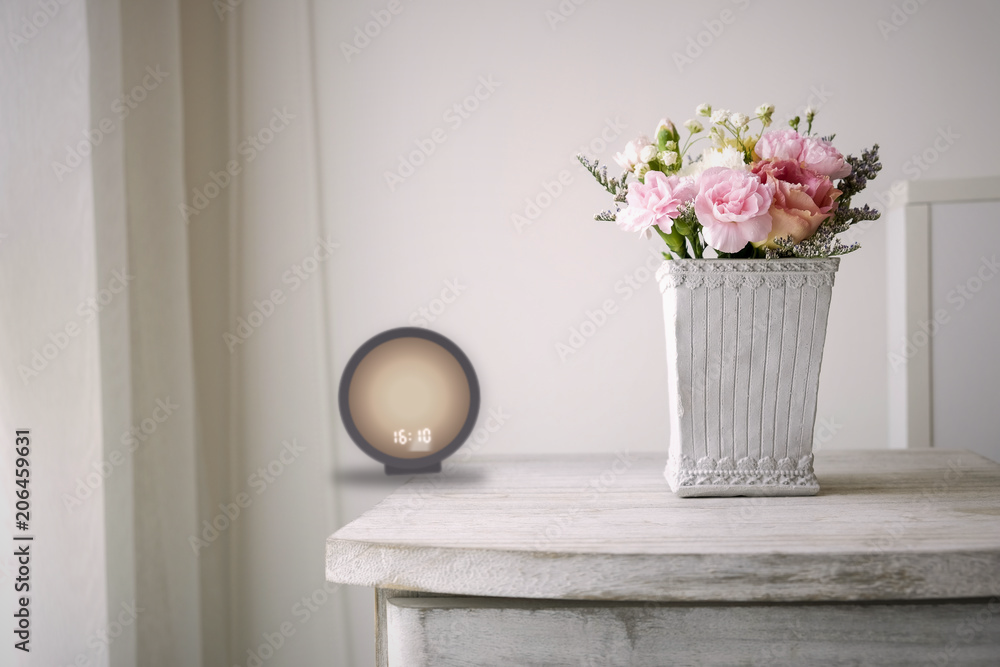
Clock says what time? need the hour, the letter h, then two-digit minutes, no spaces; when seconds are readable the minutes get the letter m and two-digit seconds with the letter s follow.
16h10
